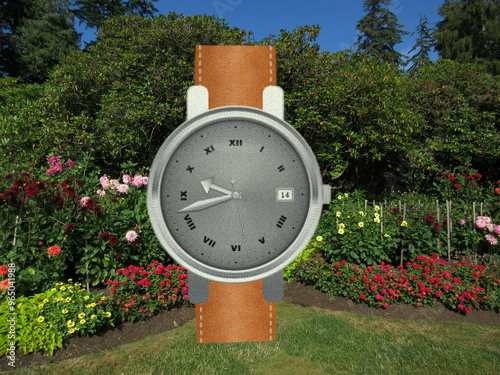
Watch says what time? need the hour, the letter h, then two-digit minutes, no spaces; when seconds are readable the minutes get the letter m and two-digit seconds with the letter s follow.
9h42m28s
